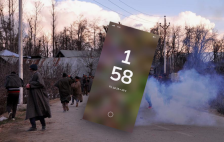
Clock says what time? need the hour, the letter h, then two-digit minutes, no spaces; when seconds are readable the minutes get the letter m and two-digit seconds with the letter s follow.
1h58
